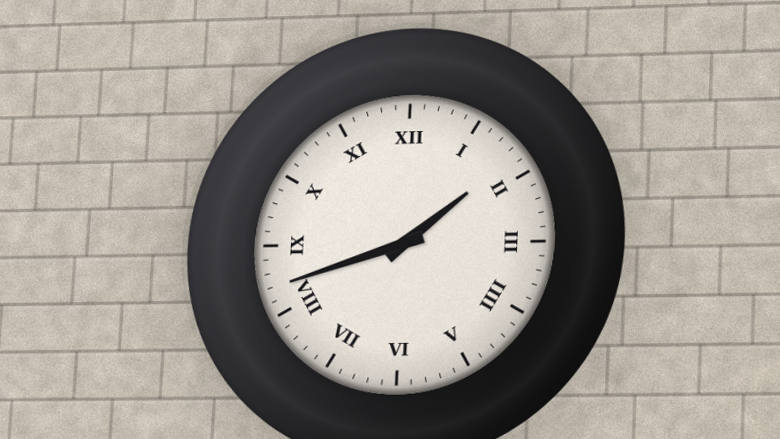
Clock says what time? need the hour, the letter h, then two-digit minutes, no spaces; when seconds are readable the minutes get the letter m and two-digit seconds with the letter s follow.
1h42
